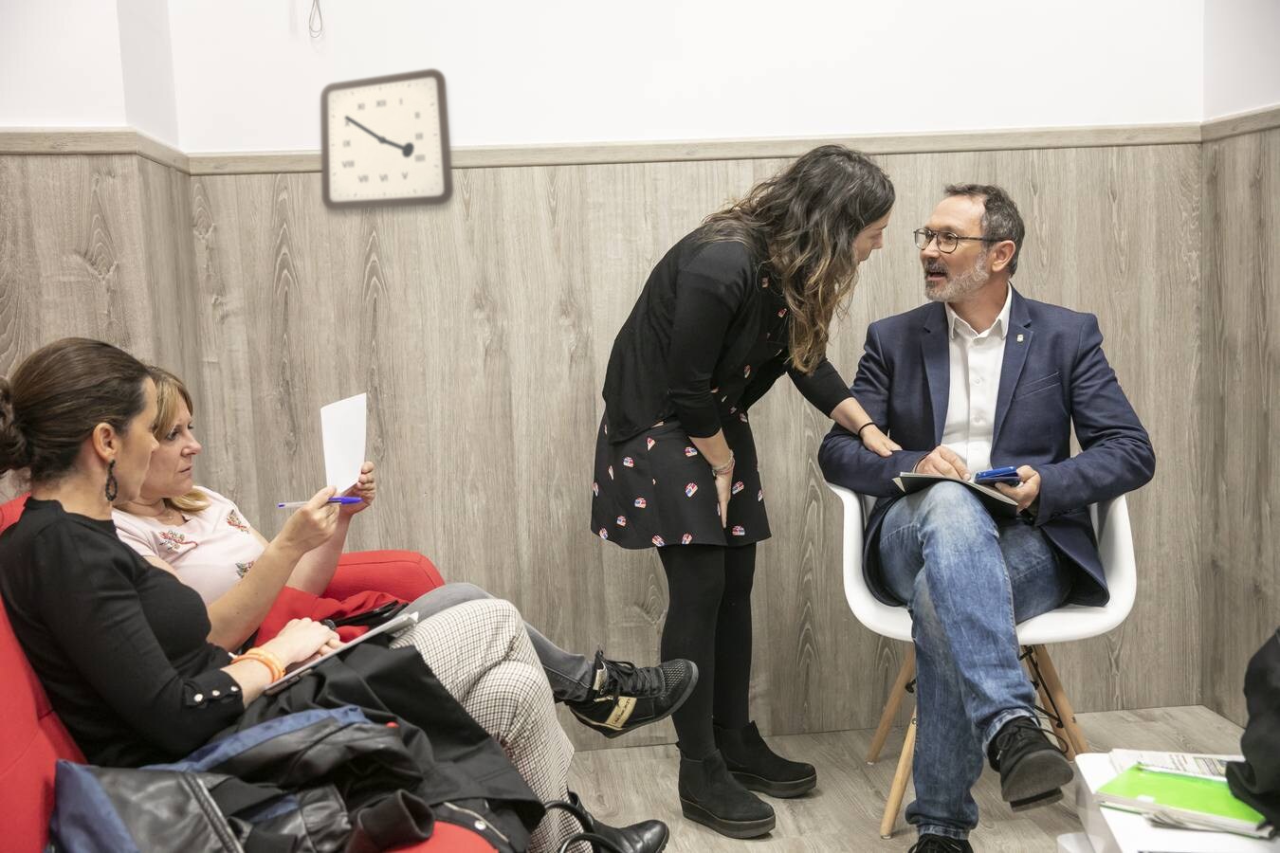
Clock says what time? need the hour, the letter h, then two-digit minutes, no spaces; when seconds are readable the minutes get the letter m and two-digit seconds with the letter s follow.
3h51
